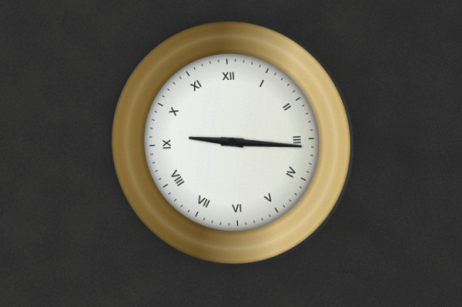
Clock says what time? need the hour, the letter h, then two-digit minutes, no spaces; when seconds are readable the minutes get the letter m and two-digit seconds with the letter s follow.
9h16
